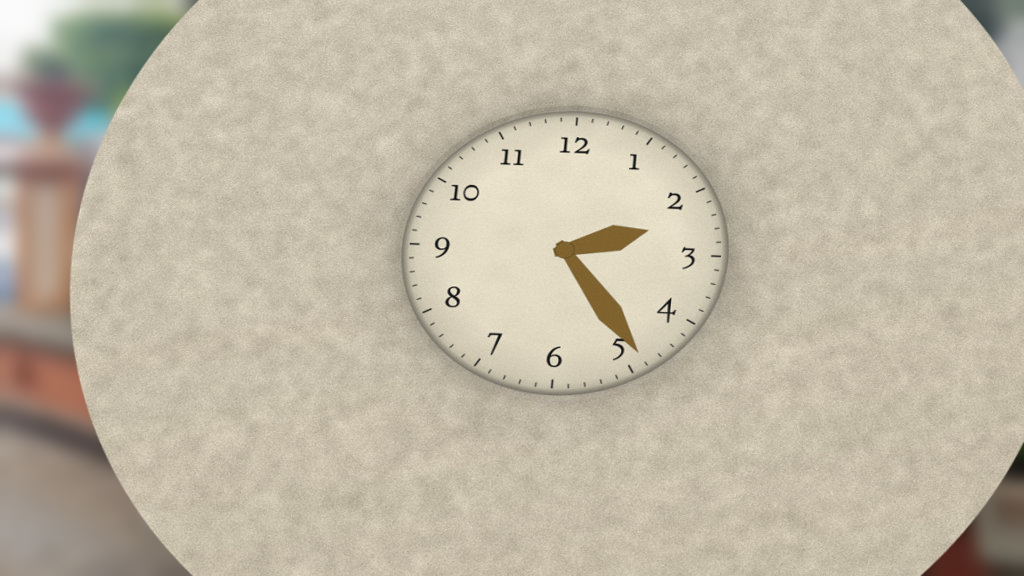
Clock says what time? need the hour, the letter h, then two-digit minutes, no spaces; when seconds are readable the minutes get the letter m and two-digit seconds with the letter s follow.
2h24
